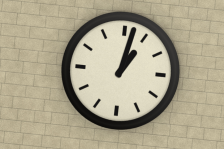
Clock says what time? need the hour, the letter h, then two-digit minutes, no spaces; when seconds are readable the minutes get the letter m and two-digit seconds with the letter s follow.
1h02
